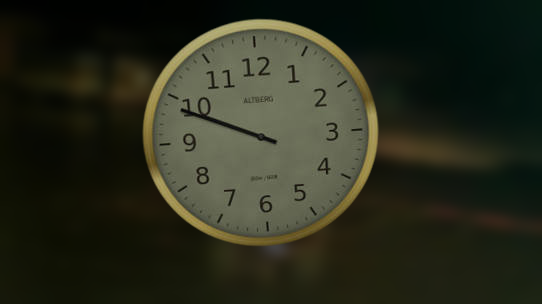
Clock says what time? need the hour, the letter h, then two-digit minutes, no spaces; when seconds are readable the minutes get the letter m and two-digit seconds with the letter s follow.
9h49
